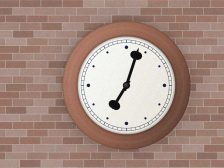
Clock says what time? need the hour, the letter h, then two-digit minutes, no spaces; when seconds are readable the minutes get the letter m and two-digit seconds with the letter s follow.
7h03
